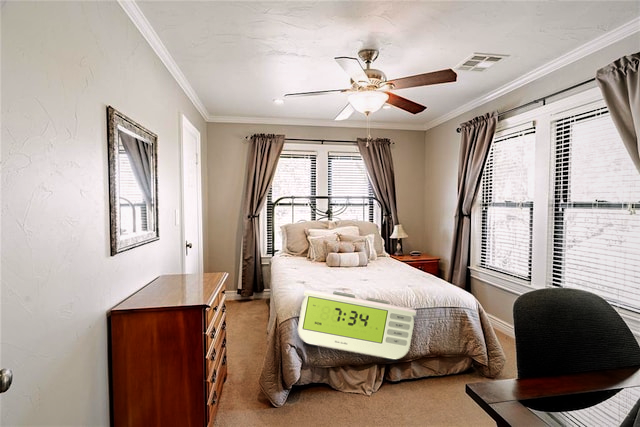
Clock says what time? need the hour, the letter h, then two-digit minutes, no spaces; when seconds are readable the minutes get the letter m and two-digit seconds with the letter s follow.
7h34
